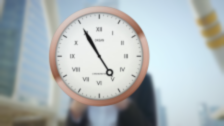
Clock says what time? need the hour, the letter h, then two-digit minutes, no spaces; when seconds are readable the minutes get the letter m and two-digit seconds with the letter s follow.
4h55
